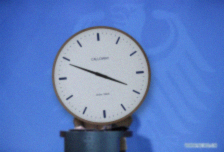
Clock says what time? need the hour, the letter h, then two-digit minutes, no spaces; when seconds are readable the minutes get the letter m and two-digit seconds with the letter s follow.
3h49
